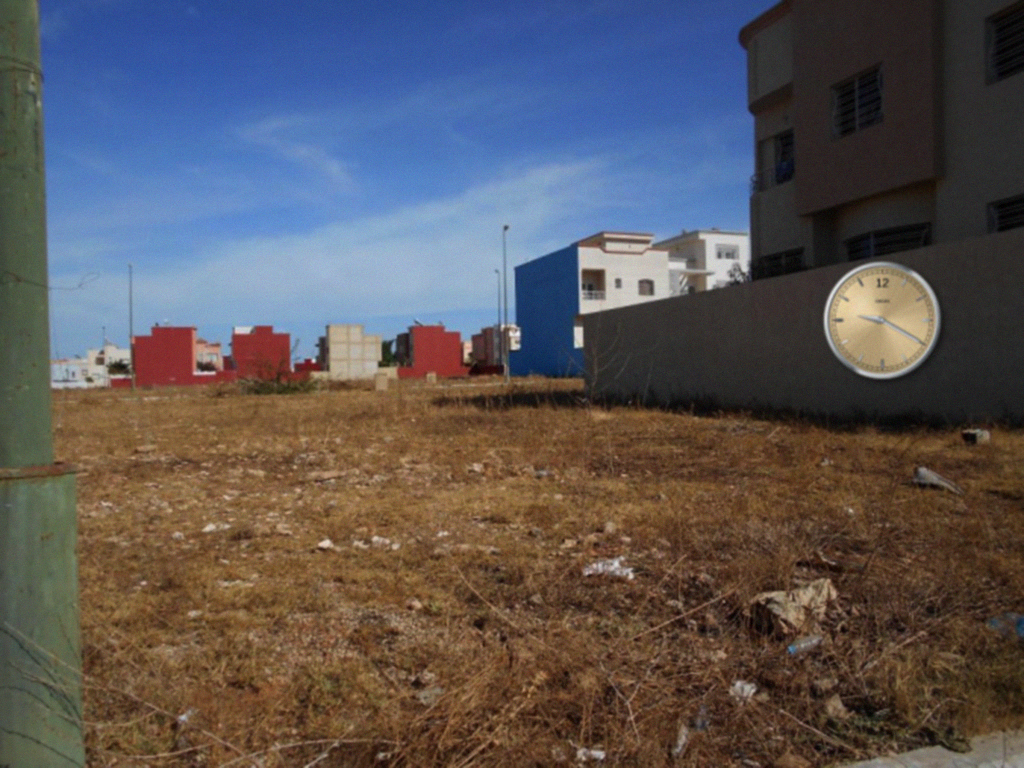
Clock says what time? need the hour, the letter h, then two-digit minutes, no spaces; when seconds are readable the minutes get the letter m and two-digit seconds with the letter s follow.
9h20
